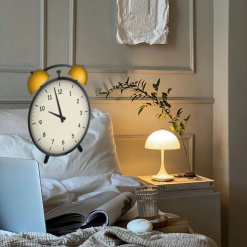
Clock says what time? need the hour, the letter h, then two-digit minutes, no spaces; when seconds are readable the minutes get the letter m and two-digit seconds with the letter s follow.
9h58
